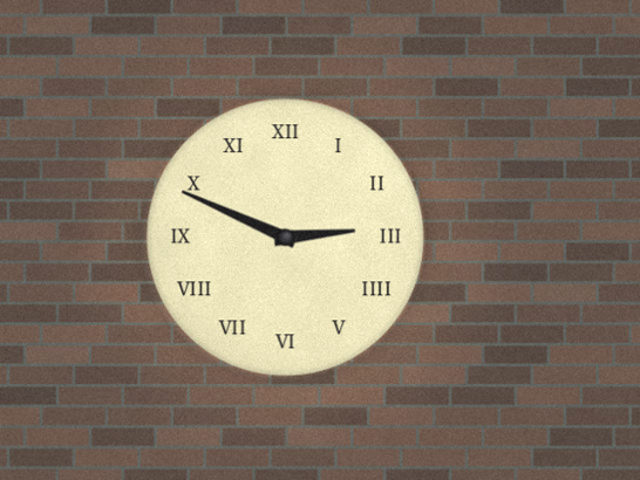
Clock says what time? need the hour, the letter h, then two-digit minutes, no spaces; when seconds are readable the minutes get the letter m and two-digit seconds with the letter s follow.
2h49
